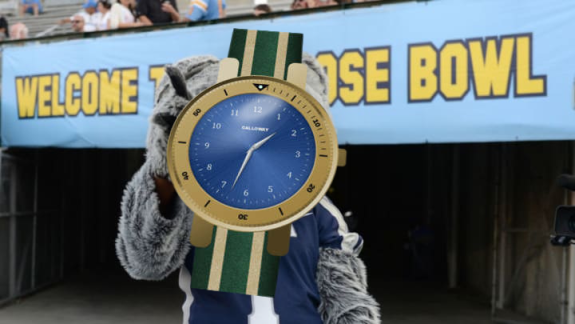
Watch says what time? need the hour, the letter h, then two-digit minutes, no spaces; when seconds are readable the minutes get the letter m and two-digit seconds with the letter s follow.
1h33
